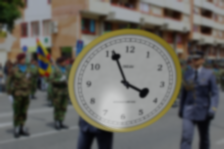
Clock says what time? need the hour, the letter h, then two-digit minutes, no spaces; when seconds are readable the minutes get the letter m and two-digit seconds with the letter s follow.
3h56
